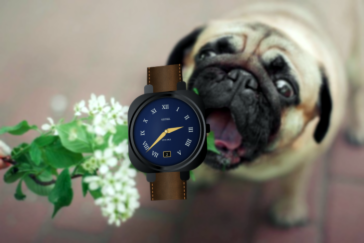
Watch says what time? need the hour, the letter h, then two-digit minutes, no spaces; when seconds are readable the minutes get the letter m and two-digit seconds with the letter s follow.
2h38
